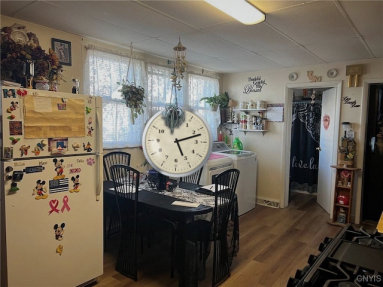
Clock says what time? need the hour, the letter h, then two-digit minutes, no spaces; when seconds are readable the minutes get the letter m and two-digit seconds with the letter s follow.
5h12
